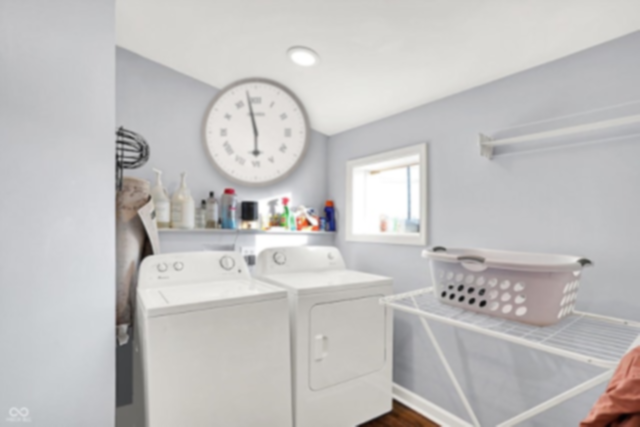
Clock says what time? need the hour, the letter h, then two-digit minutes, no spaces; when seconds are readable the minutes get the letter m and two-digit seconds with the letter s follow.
5h58
